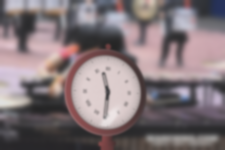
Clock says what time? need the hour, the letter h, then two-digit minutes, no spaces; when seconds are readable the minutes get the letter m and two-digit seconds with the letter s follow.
11h31
